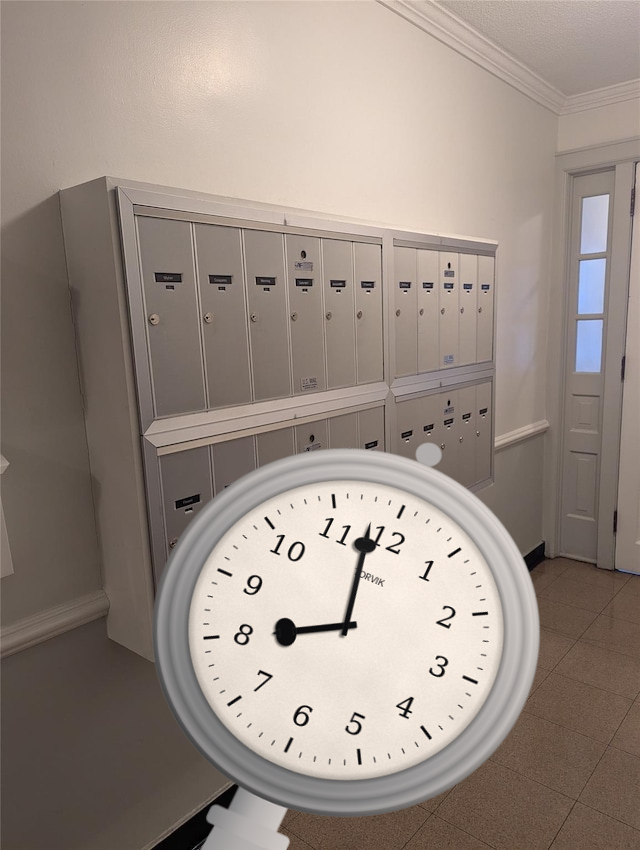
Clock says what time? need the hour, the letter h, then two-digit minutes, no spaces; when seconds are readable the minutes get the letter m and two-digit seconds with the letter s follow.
7h58
